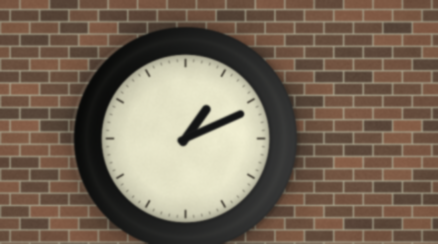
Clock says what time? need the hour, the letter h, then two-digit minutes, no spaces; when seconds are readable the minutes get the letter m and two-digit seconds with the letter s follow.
1h11
